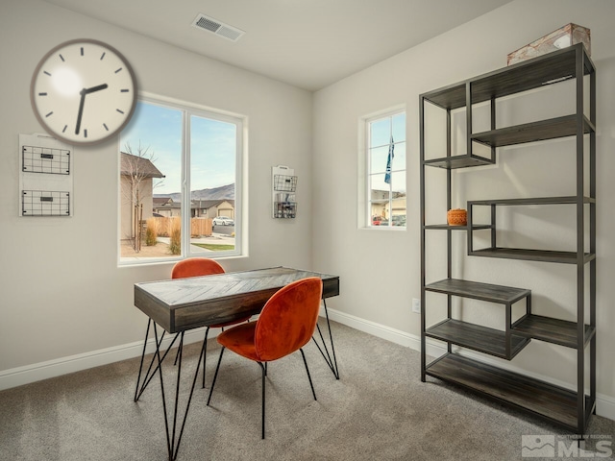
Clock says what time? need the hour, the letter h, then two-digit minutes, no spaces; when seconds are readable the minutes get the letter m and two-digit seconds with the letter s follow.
2h32
